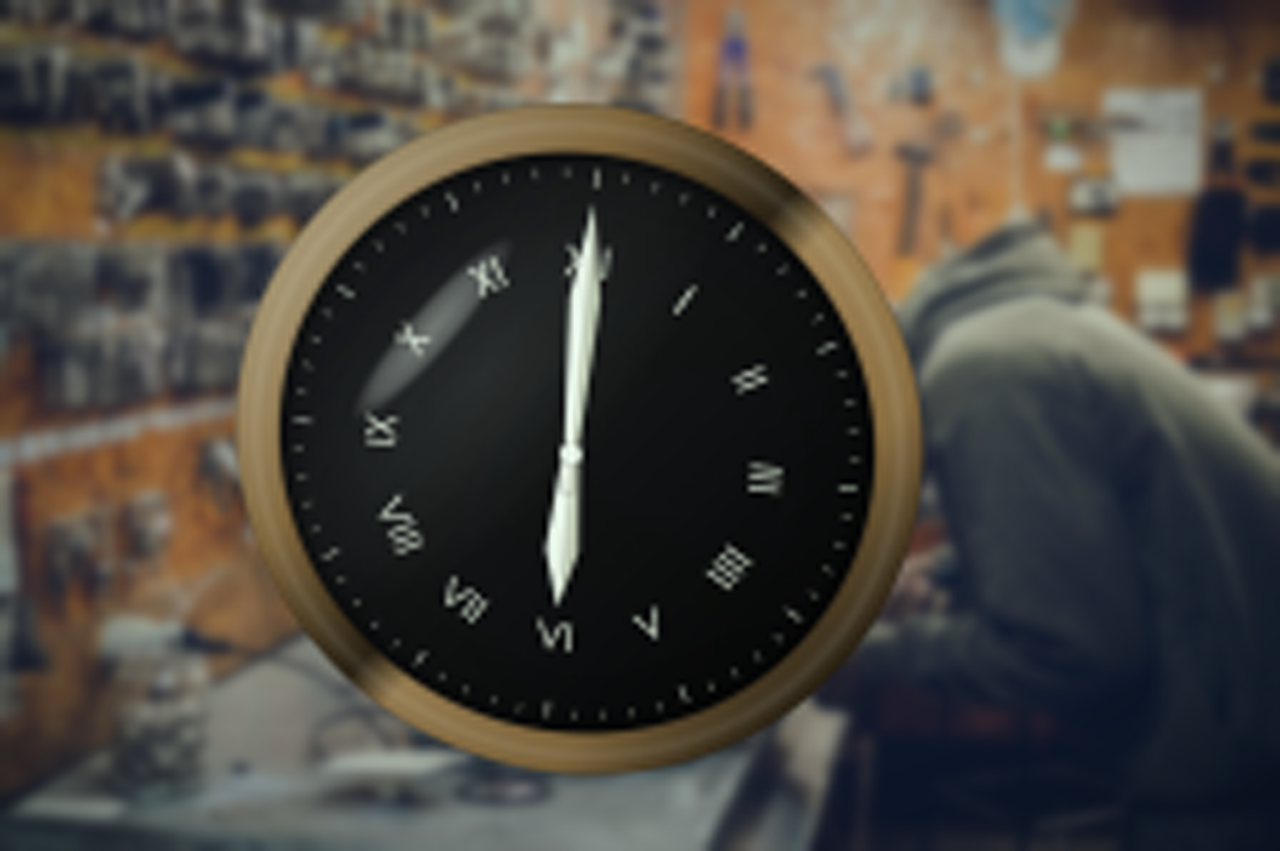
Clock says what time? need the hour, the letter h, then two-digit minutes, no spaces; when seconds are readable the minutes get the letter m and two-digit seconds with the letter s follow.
6h00
